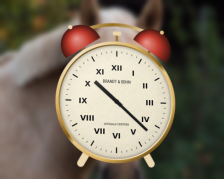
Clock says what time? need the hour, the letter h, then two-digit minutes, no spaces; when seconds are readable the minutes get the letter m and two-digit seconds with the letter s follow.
10h22
